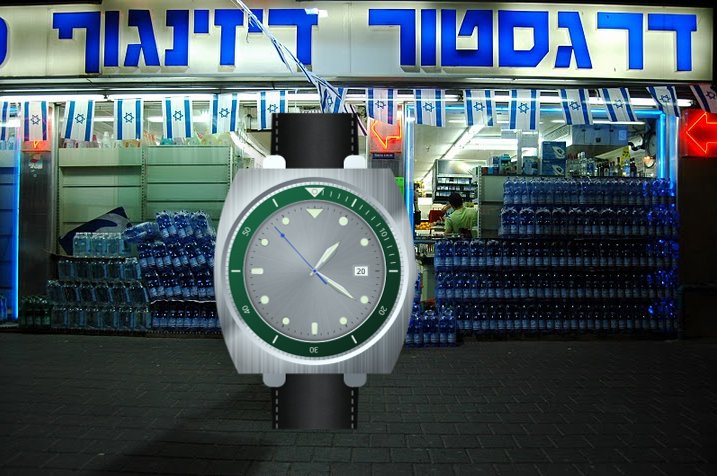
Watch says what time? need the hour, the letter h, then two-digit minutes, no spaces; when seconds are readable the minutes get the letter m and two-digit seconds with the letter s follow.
1h20m53s
